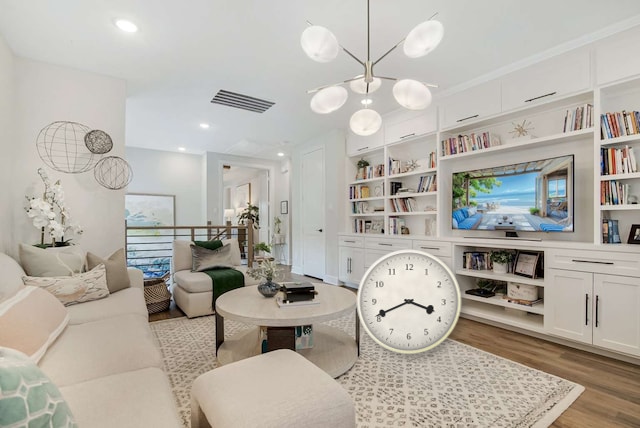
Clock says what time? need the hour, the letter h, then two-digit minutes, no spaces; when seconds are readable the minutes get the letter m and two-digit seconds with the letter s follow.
3h41
